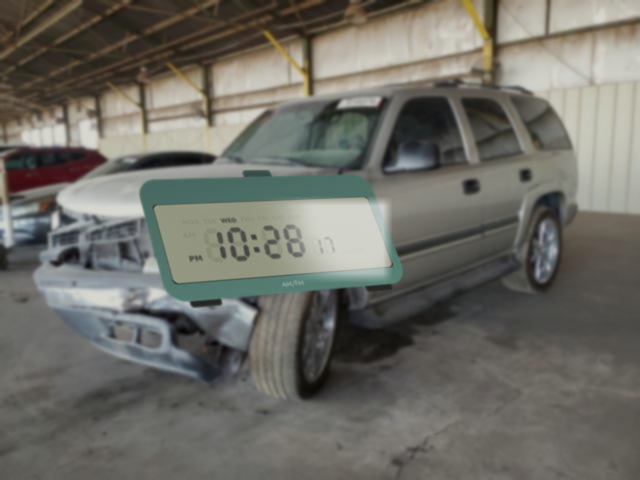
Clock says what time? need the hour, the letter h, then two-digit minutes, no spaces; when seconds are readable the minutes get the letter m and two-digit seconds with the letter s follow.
10h28m17s
